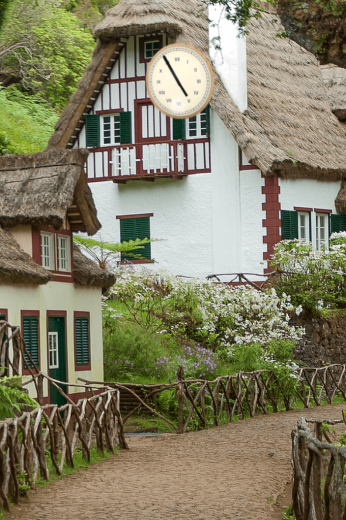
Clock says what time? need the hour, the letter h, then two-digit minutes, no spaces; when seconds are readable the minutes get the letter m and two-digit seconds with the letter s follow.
4h55
